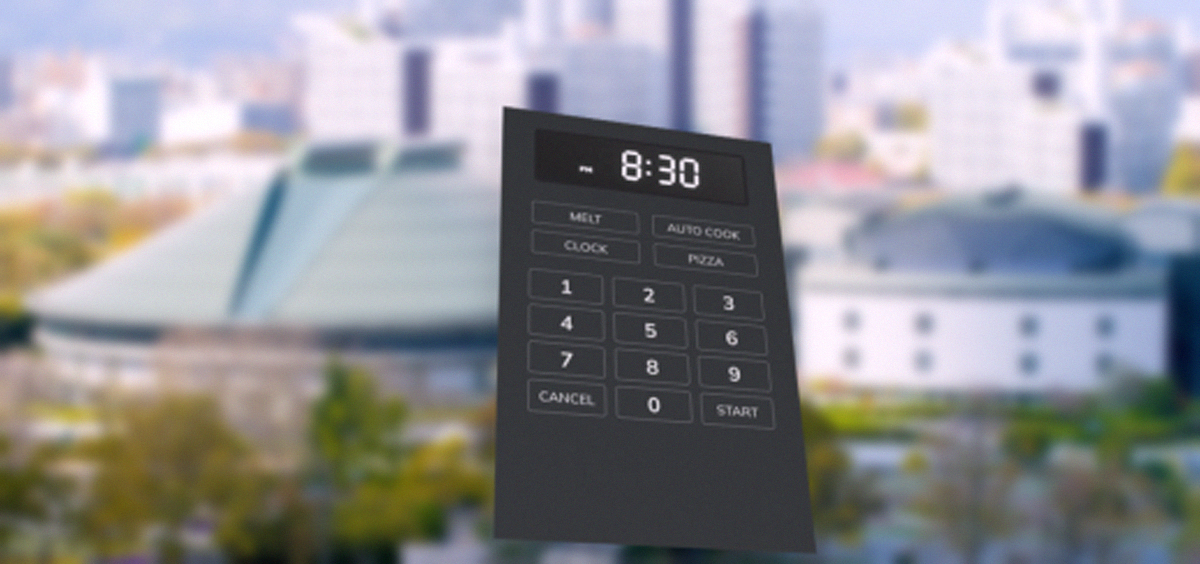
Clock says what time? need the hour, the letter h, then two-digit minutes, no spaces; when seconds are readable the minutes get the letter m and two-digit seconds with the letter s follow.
8h30
